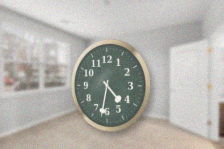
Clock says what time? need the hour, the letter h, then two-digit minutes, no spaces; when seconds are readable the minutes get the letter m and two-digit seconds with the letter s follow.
4h32
